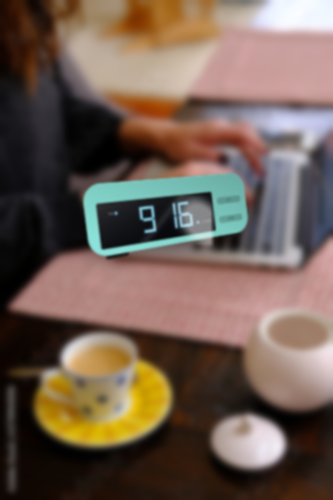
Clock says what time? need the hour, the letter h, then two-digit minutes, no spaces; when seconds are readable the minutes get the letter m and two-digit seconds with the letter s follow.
9h16
